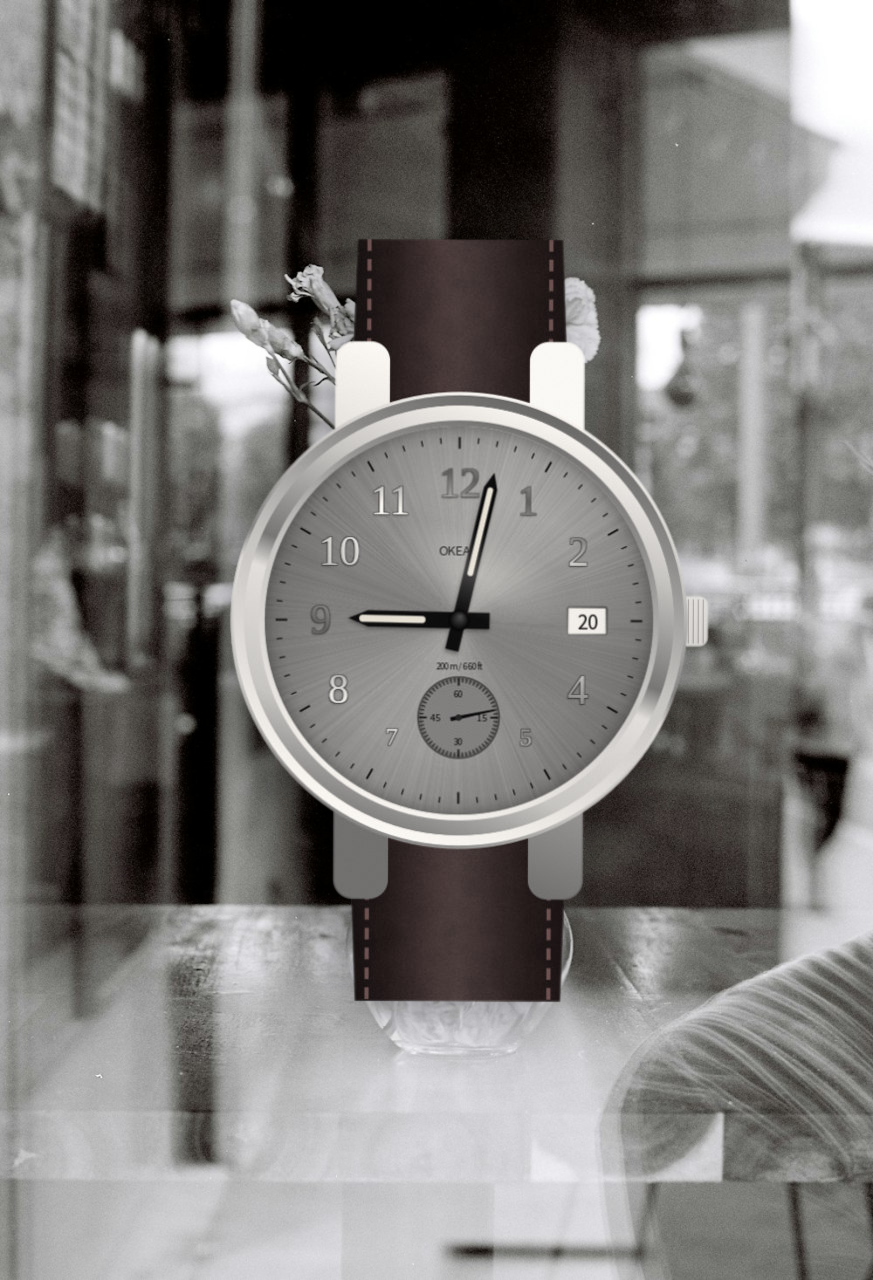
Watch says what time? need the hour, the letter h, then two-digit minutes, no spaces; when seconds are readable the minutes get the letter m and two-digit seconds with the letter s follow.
9h02m13s
